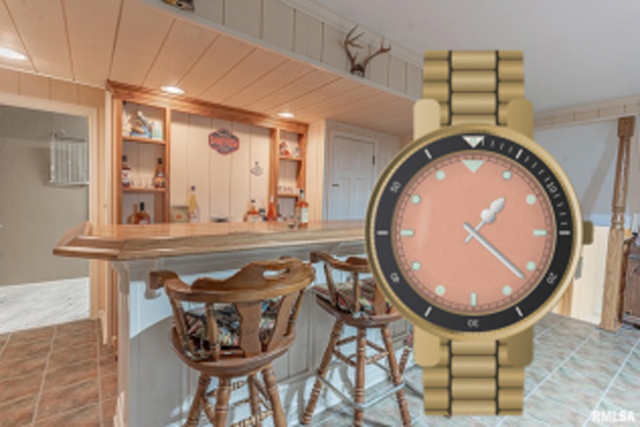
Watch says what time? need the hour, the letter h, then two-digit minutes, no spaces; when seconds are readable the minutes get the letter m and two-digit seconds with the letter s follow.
1h22
